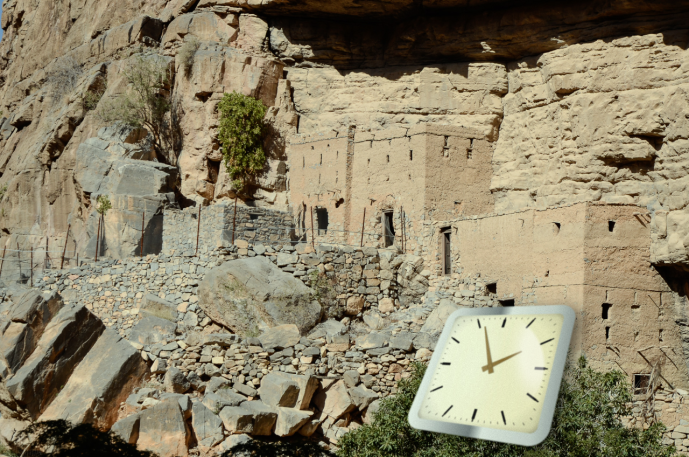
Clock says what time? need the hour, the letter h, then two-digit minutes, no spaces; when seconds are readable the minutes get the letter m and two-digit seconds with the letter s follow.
1h56
